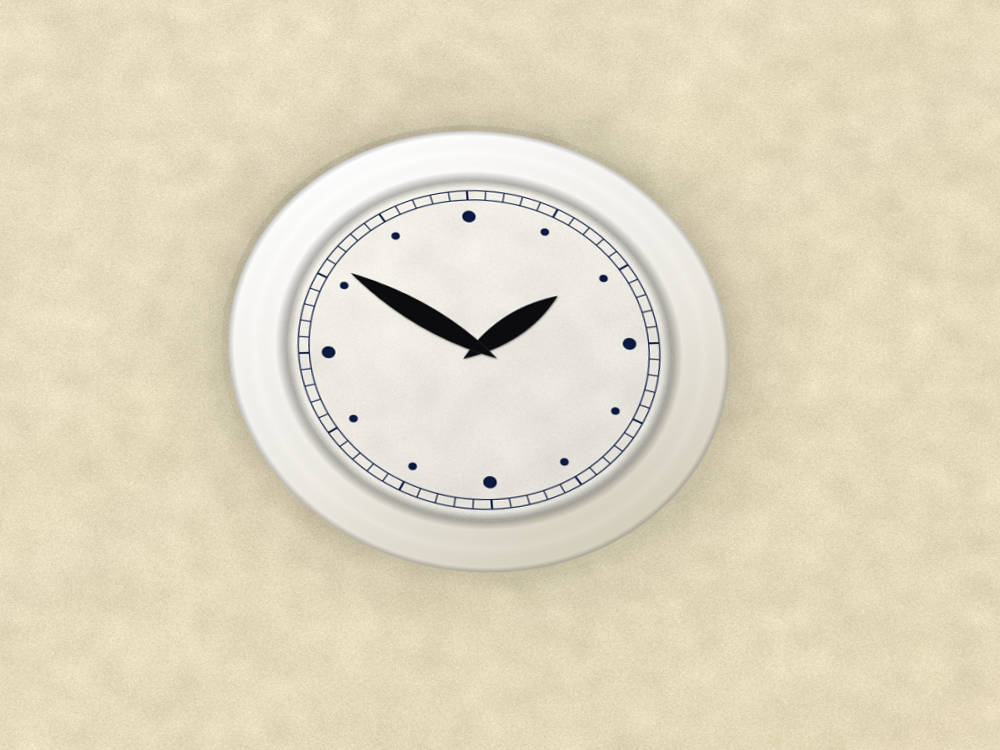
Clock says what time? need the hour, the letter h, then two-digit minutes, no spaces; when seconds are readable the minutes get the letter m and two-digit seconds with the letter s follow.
1h51
